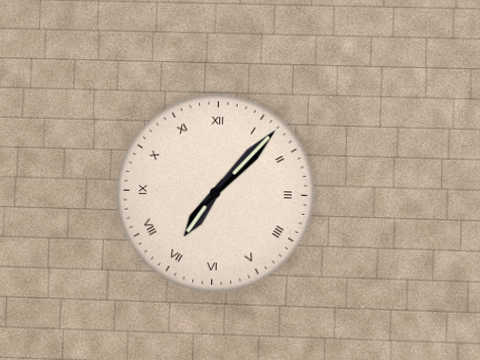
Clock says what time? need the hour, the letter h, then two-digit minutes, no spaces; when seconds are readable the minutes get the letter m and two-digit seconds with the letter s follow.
7h07
